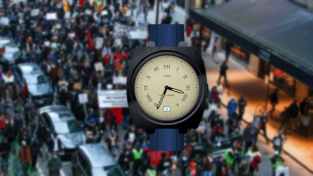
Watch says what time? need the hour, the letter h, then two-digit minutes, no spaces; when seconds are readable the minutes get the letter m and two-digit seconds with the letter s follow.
3h34
